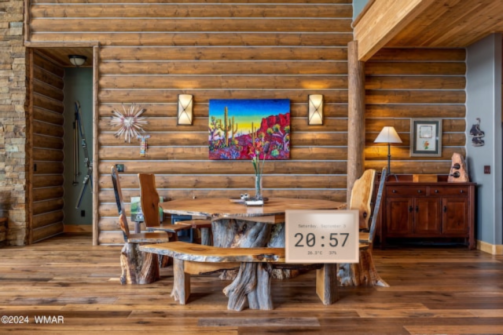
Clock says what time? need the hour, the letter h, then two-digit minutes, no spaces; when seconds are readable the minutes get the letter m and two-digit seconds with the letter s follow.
20h57
